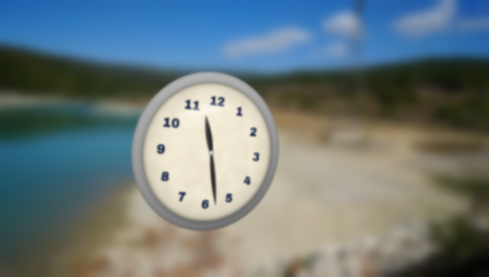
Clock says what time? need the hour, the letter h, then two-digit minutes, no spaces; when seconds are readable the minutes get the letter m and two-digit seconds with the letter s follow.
11h28
